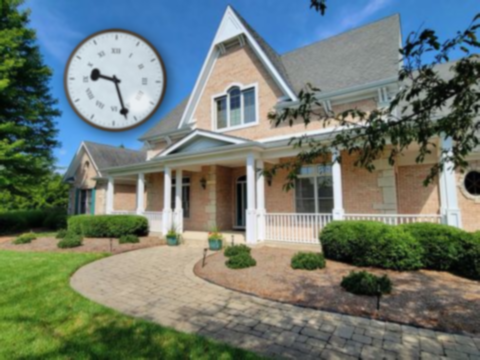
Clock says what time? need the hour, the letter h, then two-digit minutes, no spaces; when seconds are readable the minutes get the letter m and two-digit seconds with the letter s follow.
9h27
